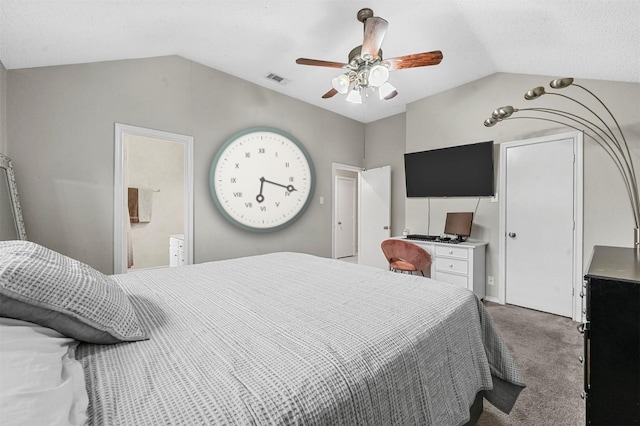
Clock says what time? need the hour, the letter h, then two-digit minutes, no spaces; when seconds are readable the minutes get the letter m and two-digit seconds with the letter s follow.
6h18
